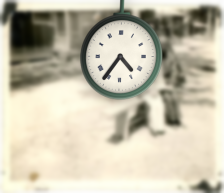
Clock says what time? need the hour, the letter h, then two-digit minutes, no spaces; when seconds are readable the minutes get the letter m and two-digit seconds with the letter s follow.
4h36
